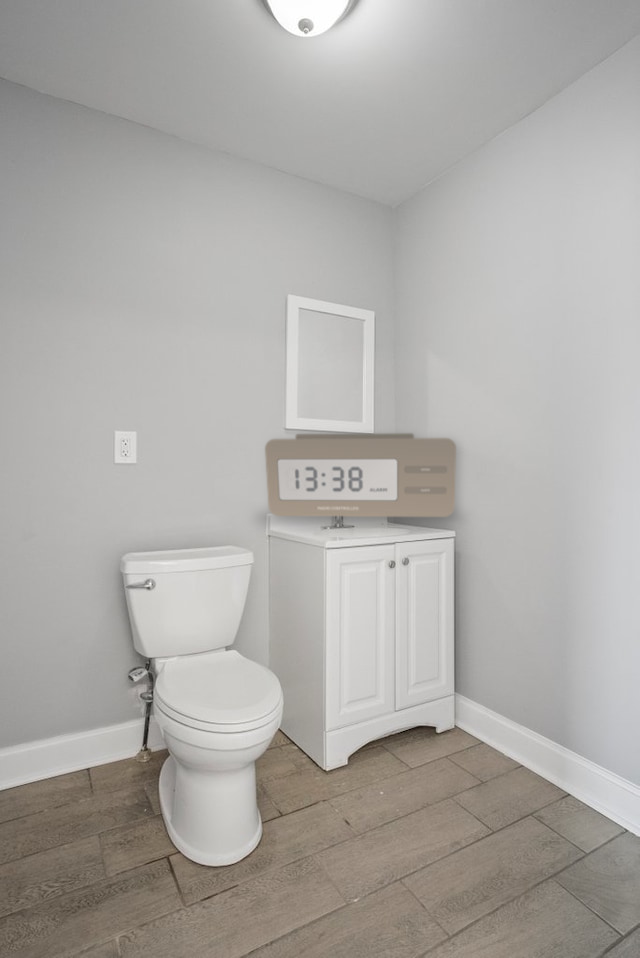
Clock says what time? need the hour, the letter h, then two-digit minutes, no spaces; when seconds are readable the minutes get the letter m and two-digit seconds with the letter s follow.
13h38
